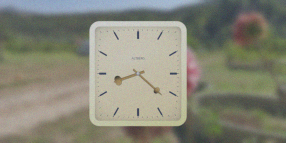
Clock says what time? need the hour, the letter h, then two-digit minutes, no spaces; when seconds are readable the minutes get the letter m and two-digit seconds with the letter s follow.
8h22
